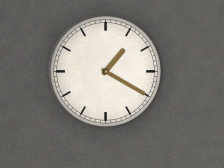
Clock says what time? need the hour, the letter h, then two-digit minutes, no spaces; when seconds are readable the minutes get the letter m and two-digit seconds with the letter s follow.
1h20
